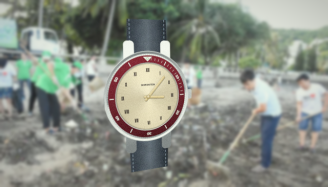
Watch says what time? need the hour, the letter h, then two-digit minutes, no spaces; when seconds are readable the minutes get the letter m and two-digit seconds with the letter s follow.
3h07
